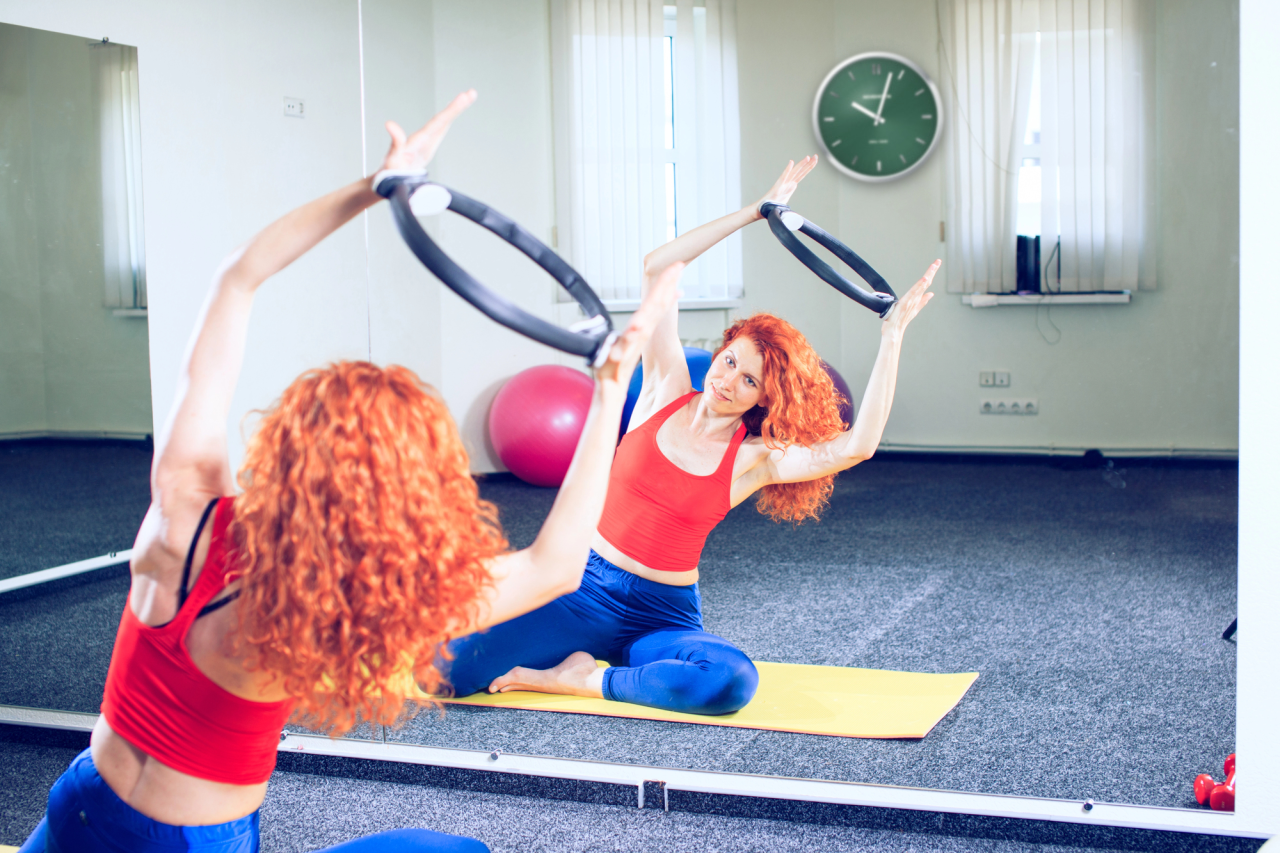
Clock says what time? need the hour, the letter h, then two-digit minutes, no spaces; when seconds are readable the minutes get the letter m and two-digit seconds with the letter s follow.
10h03
